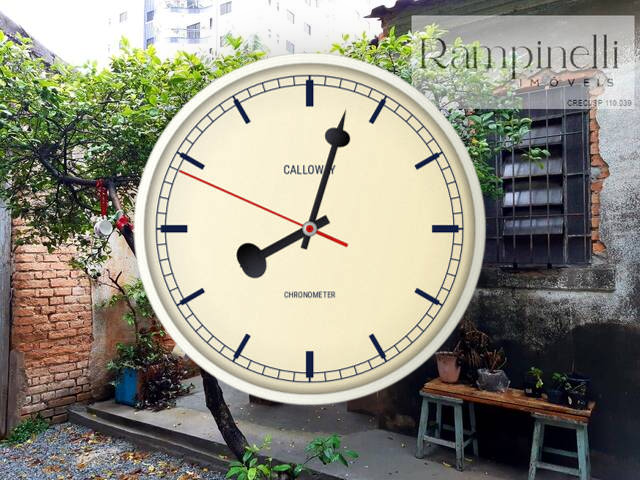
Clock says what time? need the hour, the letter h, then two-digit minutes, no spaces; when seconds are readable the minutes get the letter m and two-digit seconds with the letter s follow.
8h02m49s
